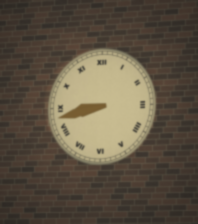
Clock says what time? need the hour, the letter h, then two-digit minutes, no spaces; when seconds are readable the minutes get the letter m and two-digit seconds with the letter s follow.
8h43
